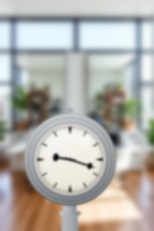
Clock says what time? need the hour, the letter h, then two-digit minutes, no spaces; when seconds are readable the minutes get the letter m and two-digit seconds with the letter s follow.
9h18
